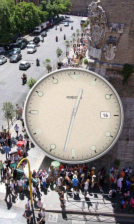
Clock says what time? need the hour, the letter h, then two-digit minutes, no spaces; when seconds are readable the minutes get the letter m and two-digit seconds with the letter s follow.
12h32
